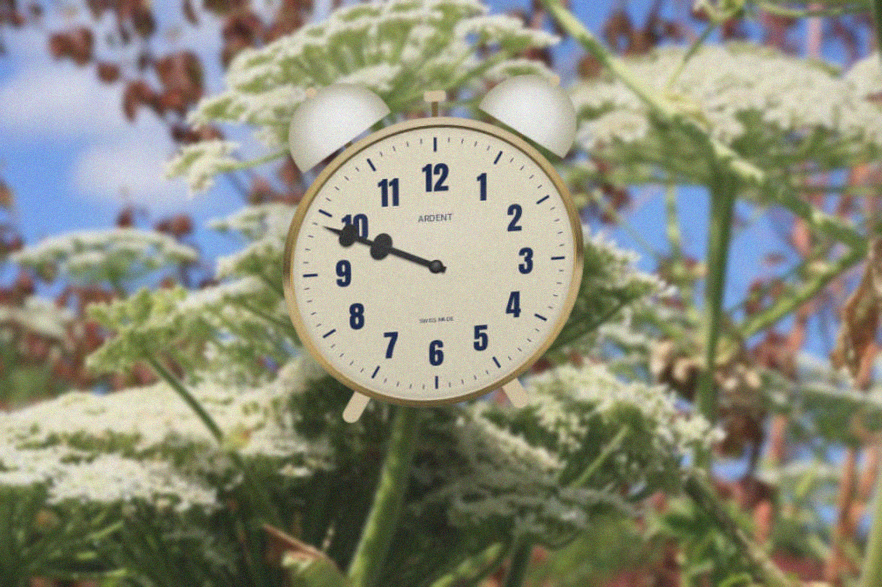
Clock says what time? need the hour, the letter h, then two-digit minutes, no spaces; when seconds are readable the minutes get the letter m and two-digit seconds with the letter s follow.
9h49
